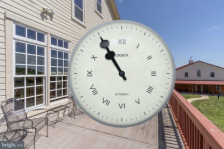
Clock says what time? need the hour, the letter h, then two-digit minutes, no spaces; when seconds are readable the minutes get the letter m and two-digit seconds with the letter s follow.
10h55
